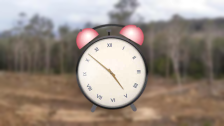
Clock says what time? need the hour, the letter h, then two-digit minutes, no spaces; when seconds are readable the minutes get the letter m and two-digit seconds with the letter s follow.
4h52
